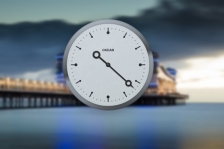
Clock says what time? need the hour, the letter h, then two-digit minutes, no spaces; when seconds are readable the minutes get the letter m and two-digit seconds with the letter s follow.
10h22
